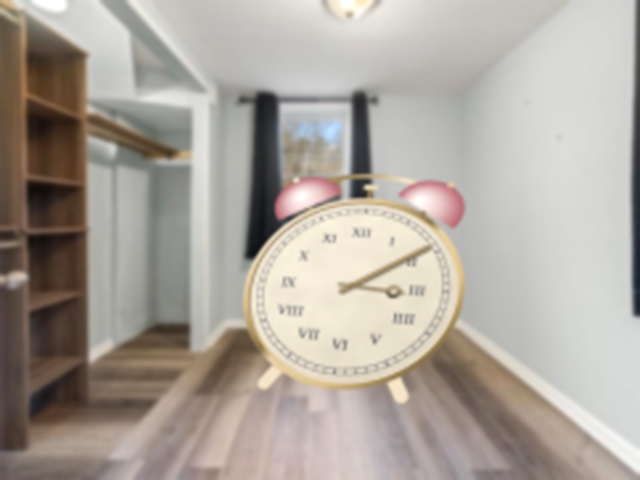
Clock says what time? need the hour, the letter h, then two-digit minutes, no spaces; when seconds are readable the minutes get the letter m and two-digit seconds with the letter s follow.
3h09
